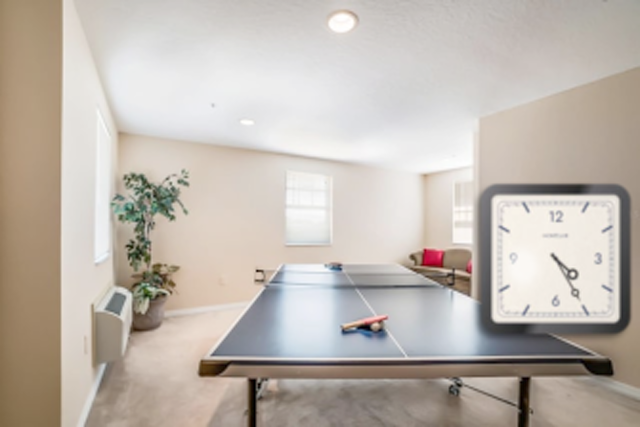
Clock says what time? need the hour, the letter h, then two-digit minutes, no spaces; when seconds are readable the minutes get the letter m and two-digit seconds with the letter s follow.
4h25
